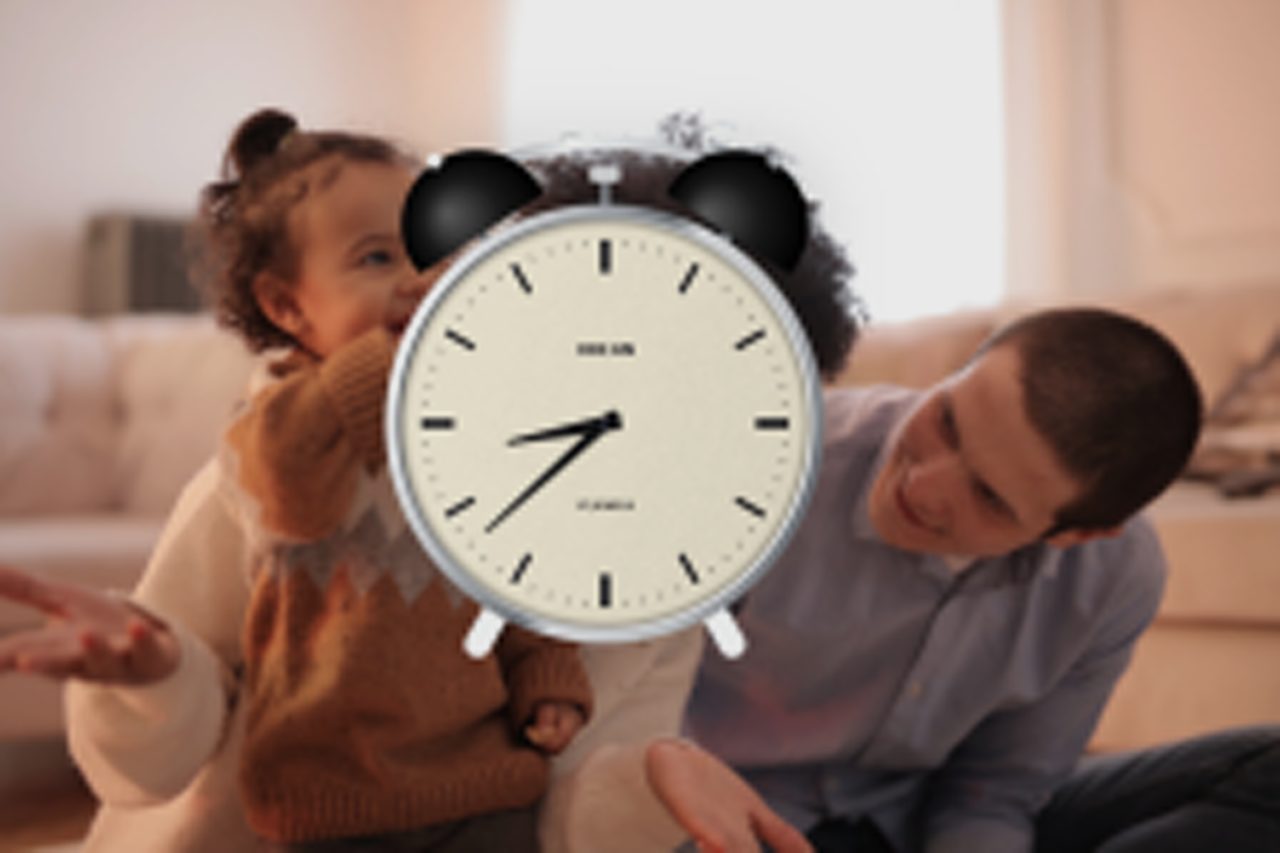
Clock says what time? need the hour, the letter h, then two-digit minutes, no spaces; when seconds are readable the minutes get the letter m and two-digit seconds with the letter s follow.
8h38
